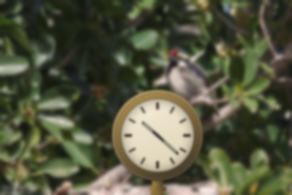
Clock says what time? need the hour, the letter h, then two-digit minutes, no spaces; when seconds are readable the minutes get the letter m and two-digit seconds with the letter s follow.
10h22
